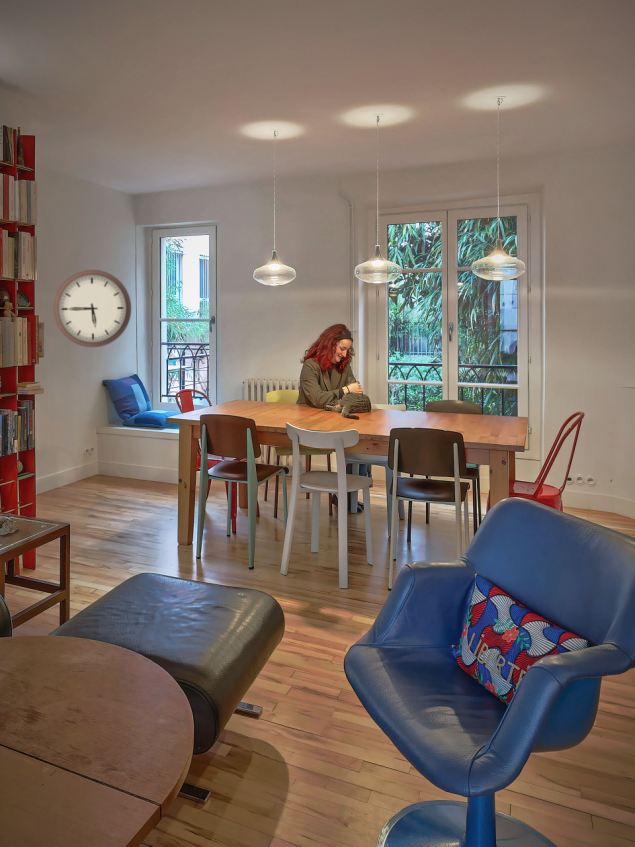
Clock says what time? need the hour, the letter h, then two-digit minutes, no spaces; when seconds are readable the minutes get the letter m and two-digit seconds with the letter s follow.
5h45
